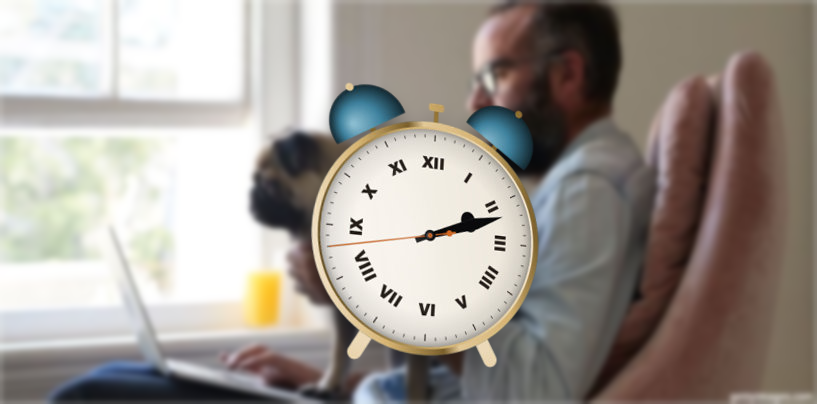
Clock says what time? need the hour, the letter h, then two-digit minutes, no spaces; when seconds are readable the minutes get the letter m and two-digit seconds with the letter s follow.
2h11m43s
